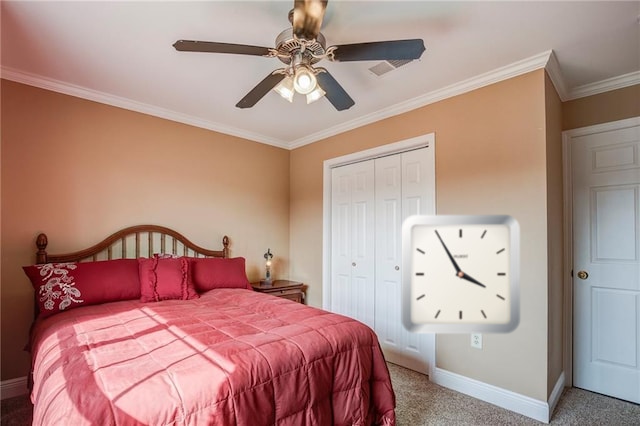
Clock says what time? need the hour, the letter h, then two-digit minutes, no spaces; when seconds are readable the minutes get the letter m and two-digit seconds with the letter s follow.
3h55
